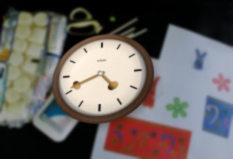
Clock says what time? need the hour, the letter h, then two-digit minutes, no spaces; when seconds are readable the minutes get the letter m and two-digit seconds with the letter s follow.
4h41
